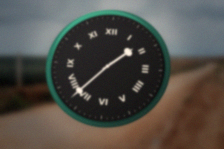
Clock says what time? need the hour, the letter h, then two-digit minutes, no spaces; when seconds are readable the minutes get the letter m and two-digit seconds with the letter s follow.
1h37
